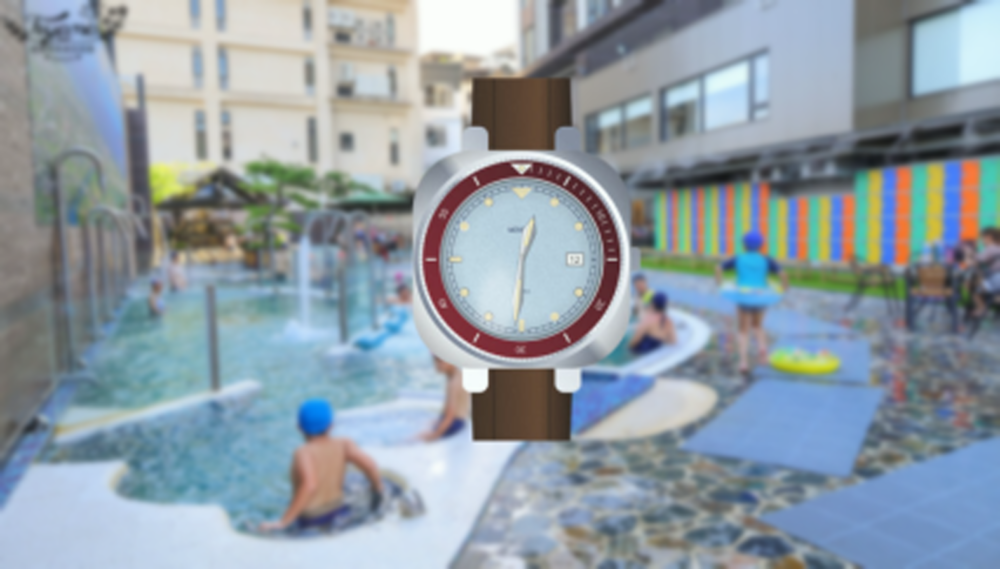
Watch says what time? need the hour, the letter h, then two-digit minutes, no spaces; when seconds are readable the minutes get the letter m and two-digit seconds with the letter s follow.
12h31
